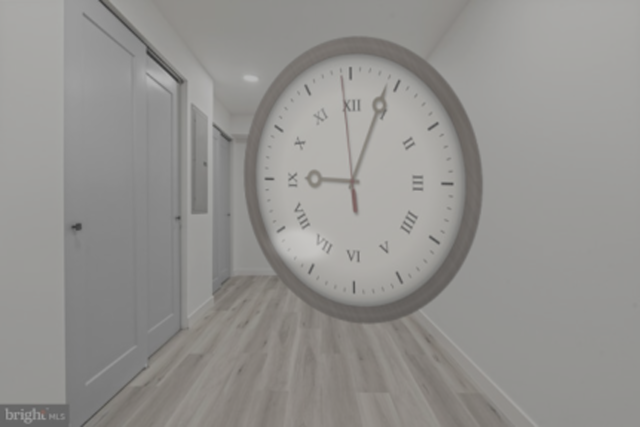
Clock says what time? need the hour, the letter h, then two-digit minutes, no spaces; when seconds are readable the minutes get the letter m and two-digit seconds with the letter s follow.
9h03m59s
